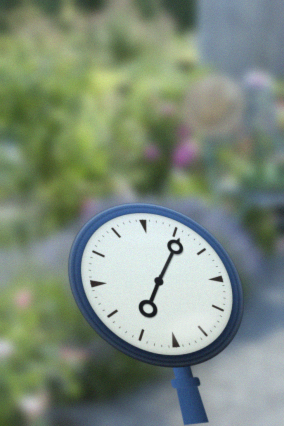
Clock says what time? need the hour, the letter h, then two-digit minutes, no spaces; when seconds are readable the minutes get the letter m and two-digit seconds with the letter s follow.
7h06
